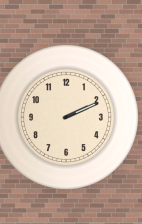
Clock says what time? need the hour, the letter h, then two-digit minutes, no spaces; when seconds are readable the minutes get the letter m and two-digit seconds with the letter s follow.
2h11
